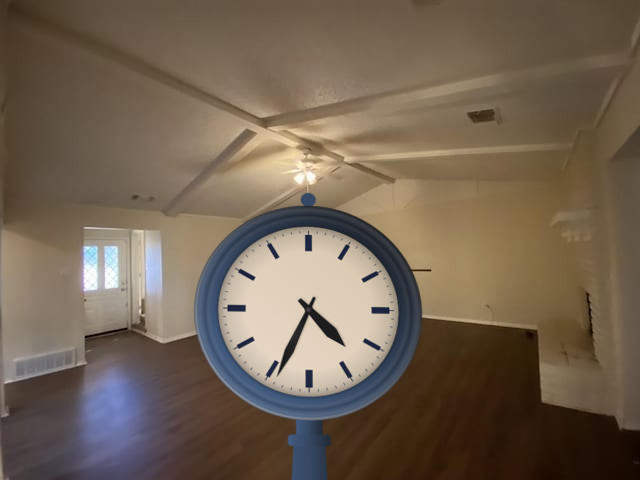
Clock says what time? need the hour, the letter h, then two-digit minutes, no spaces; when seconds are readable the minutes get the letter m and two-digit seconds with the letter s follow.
4h34
